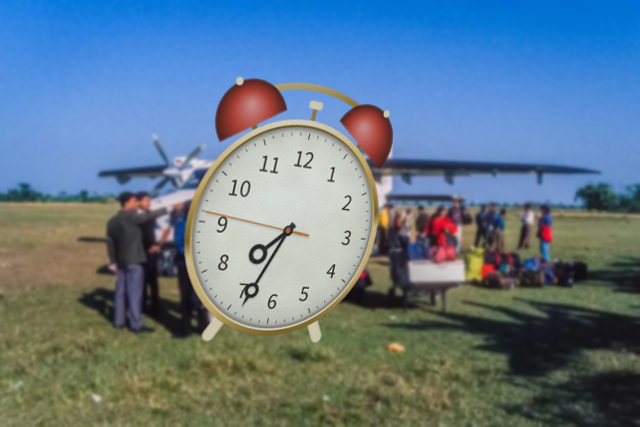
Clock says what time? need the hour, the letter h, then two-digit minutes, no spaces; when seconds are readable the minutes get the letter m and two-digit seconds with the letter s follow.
7h33m46s
